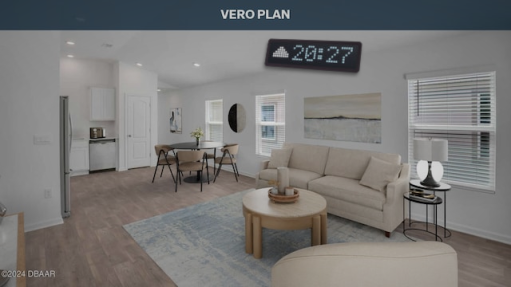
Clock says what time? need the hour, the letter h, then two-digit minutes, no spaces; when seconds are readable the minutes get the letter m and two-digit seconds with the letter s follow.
20h27
